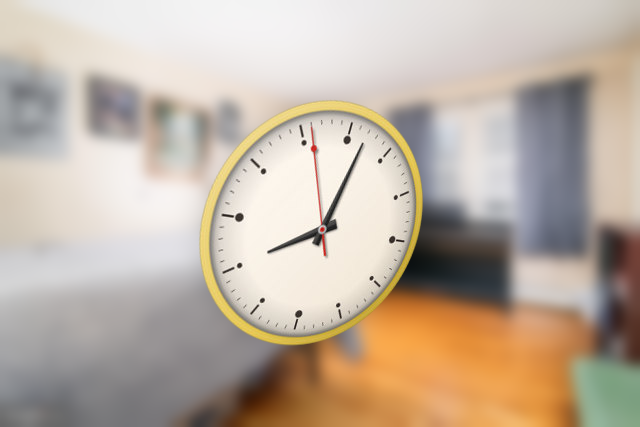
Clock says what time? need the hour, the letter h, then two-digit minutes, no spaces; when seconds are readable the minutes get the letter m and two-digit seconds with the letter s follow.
8h01m56s
